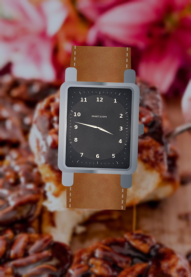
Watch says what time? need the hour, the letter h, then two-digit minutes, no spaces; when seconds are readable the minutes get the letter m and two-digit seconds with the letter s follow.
3h47
